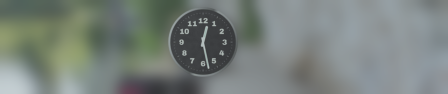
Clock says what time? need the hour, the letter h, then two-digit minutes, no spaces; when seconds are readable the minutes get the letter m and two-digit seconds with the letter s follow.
12h28
